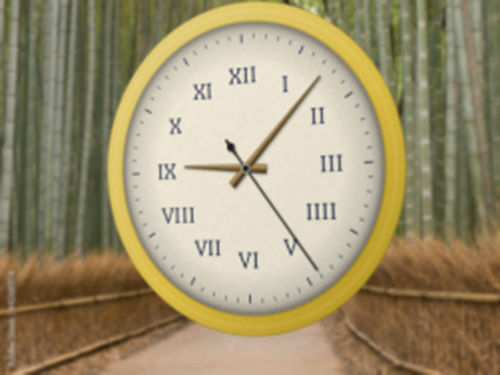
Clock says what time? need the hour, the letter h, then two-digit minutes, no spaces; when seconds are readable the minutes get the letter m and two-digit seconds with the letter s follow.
9h07m24s
